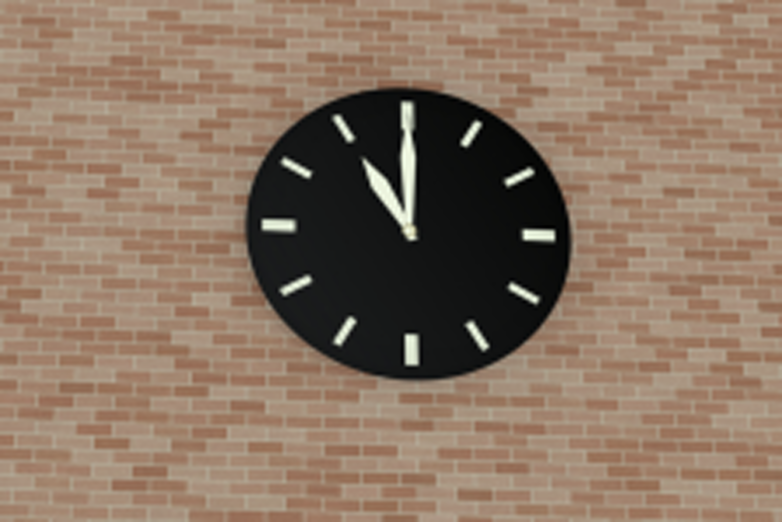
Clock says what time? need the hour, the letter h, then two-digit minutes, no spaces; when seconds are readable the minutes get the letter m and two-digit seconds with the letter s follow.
11h00
